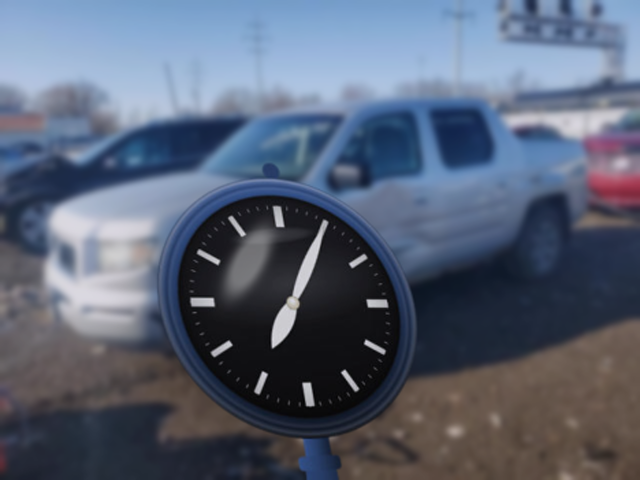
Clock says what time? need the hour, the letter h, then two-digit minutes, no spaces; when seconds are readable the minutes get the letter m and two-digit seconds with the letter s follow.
7h05
